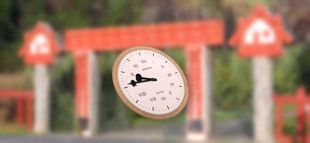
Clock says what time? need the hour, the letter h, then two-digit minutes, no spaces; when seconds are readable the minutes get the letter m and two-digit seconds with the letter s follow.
9h46
